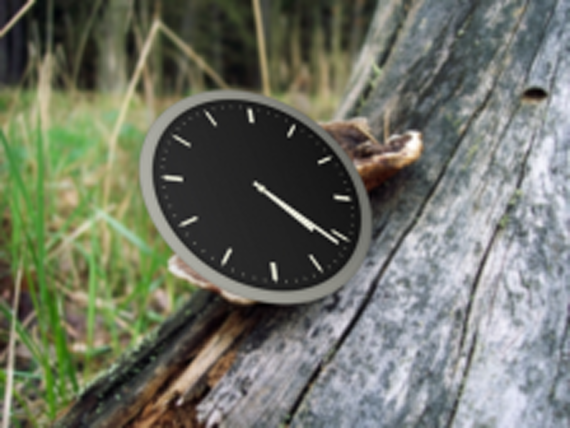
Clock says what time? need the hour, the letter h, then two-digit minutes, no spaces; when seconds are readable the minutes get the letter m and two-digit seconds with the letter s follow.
4h21
